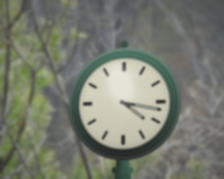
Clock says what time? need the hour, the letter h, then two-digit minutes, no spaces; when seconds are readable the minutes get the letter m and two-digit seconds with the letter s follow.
4h17
